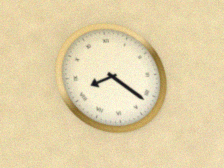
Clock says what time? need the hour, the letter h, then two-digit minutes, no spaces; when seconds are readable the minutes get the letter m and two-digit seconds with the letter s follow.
8h22
